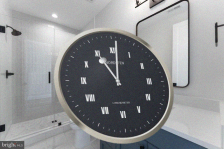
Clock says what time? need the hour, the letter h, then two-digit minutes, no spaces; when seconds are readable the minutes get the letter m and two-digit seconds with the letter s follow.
11h01
